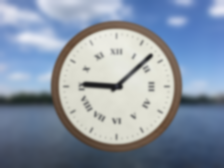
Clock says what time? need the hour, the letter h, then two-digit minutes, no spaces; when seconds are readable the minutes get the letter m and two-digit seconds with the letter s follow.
9h08
